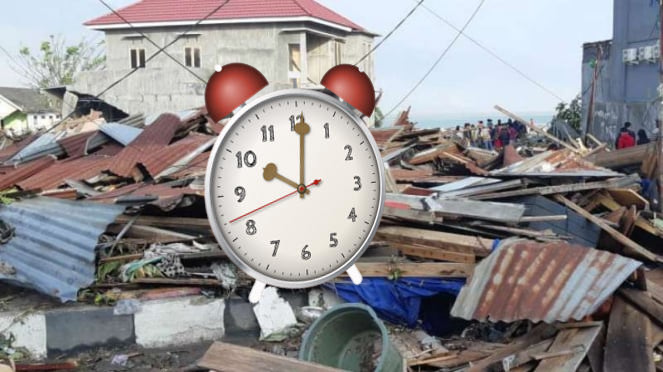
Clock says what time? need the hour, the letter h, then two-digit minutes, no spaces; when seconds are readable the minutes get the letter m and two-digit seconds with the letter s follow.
10h00m42s
